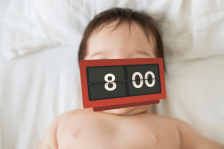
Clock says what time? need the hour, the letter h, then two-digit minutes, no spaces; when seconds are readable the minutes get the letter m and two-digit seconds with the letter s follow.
8h00
